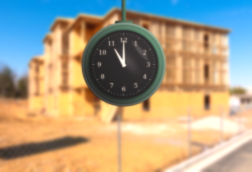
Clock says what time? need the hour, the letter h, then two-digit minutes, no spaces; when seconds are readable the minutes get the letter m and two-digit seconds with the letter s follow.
11h00
